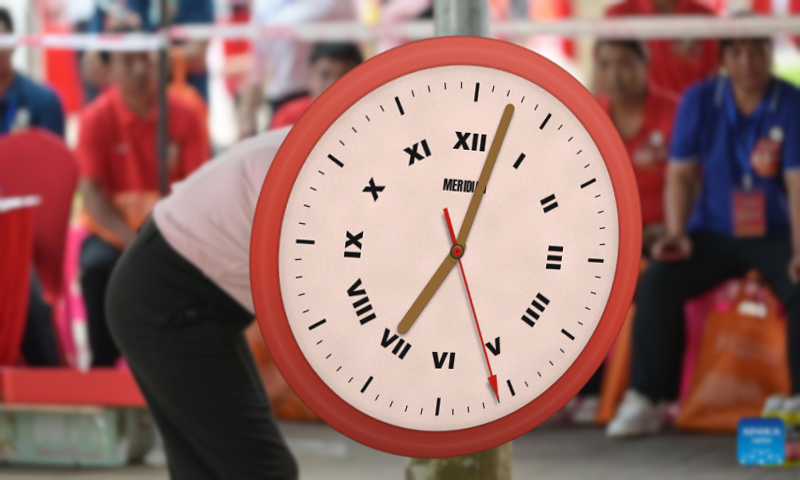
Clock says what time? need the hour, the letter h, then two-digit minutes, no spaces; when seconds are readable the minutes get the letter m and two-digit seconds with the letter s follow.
7h02m26s
